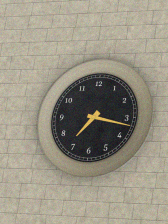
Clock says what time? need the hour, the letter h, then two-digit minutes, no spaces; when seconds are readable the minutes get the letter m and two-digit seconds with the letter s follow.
7h17
